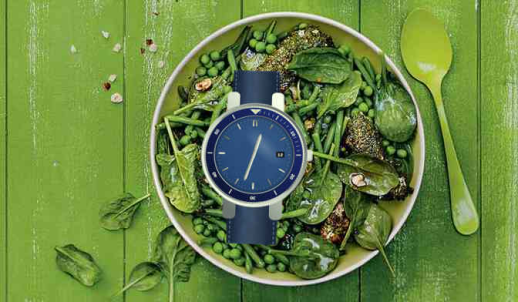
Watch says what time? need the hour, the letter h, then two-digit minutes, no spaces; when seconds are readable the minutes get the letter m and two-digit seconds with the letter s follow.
12h33
